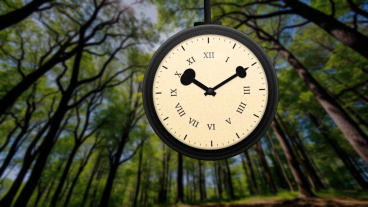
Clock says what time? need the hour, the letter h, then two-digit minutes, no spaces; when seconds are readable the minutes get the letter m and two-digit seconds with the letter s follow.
10h10
